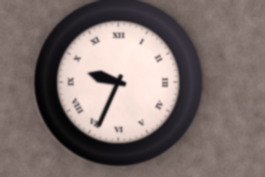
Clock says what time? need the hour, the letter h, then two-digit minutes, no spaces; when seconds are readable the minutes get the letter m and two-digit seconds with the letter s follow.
9h34
